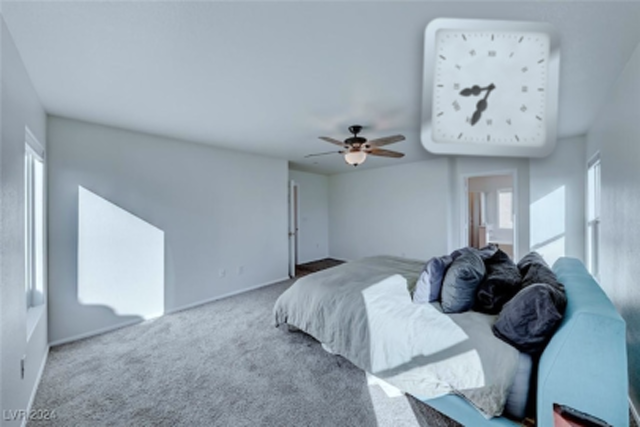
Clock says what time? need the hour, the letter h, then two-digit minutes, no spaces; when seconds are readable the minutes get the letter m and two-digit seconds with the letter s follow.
8h34
